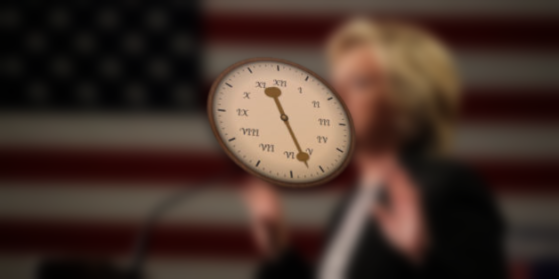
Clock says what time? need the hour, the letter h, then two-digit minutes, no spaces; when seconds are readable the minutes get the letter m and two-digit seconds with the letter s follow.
11h27
